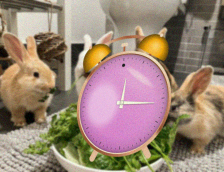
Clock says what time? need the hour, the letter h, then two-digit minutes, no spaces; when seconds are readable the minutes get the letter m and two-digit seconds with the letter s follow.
12h16
